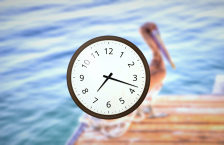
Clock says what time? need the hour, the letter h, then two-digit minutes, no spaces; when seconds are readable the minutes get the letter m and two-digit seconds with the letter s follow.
7h18
